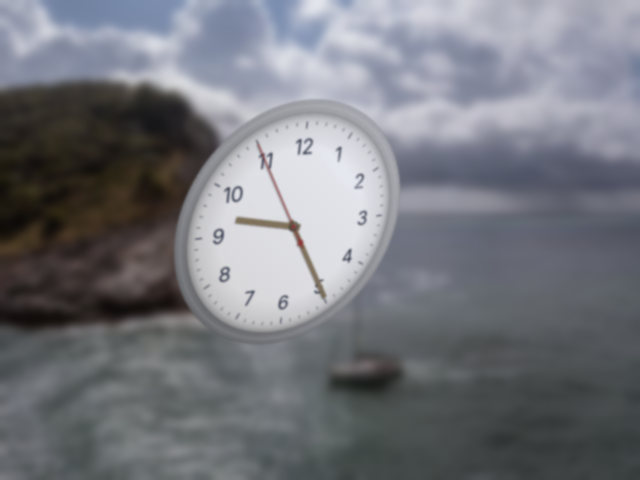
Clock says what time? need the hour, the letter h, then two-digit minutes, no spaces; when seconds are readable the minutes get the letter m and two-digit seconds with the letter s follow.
9h24m55s
